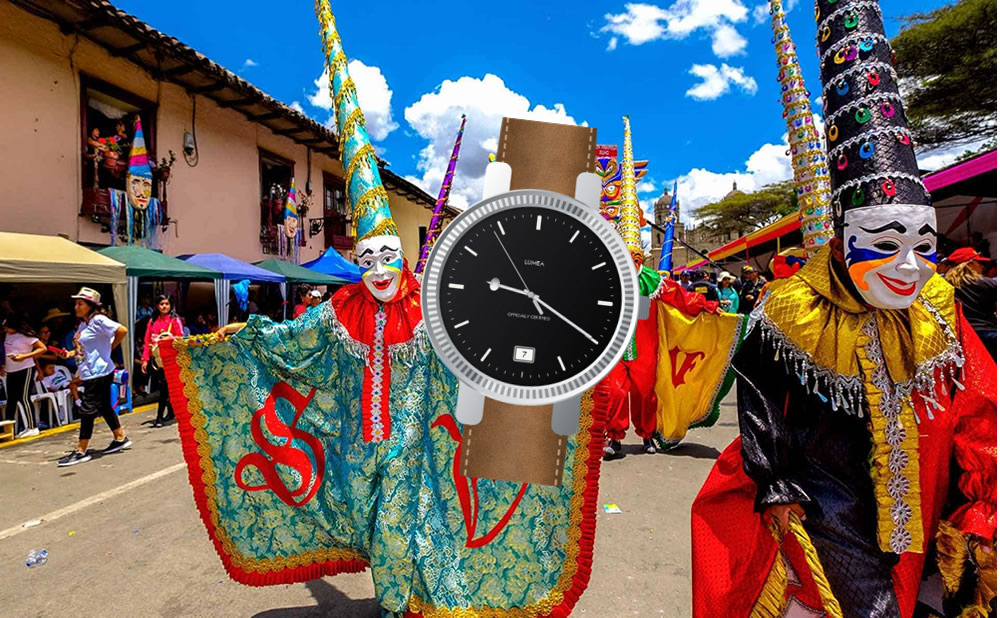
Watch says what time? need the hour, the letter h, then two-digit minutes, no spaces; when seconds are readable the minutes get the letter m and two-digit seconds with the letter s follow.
9h19m54s
